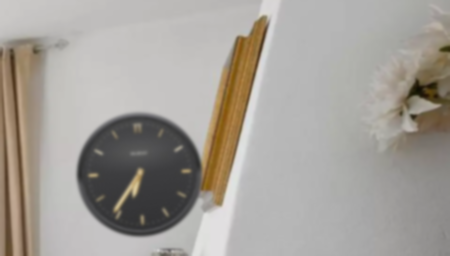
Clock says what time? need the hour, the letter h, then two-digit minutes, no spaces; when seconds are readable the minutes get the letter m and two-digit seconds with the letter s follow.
6h36
